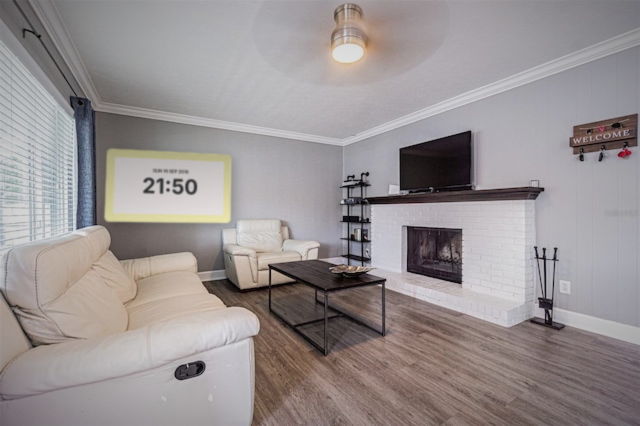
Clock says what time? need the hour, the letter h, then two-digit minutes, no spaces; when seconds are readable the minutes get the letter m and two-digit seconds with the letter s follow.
21h50
